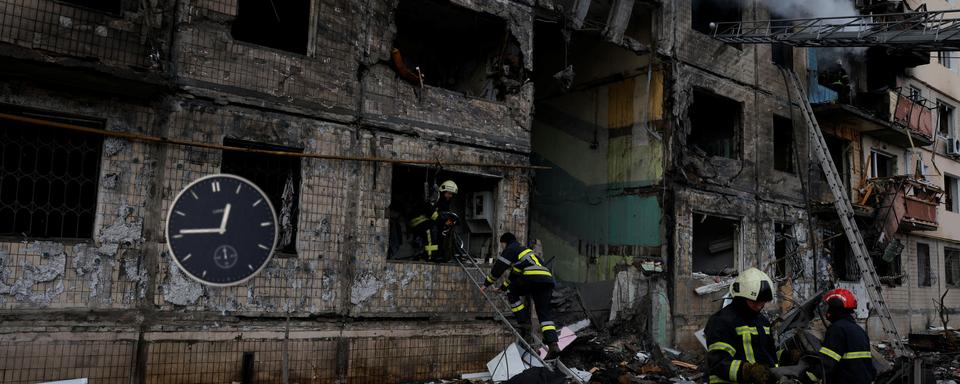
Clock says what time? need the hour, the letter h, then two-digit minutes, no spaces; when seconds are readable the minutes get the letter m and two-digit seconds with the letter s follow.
12h46
